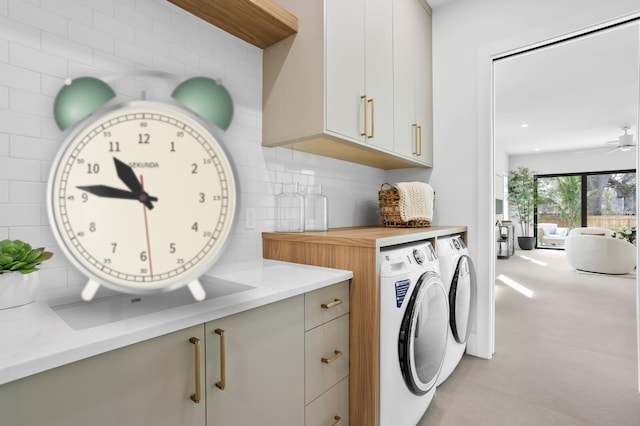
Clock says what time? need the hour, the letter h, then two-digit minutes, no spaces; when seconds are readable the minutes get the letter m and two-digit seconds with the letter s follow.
10h46m29s
